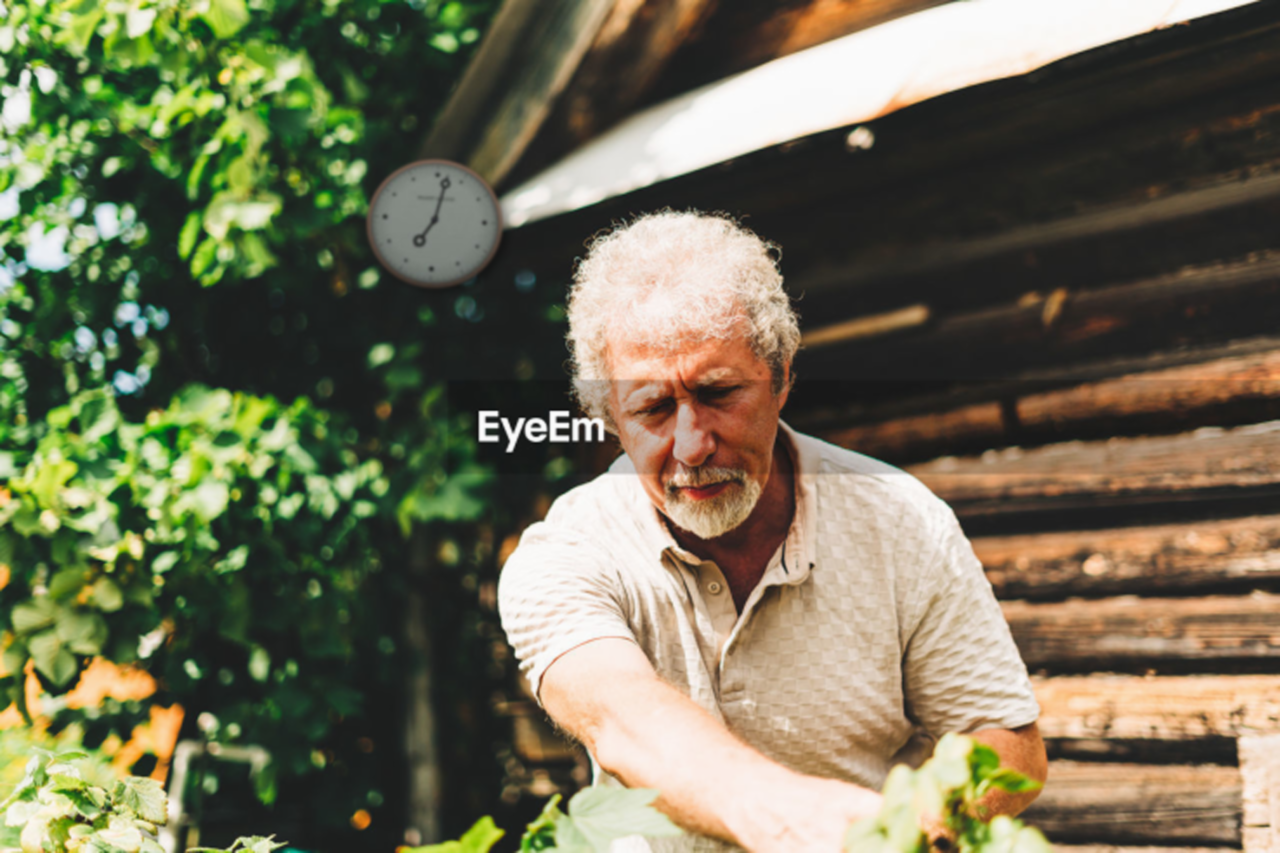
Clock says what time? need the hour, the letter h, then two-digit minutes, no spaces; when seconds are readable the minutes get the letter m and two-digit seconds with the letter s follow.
7h02
